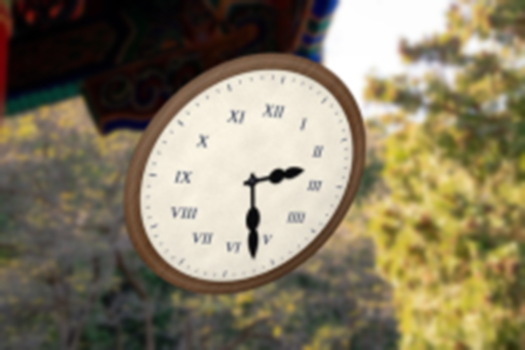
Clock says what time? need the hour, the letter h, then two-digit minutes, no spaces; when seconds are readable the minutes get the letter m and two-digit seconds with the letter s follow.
2h27
